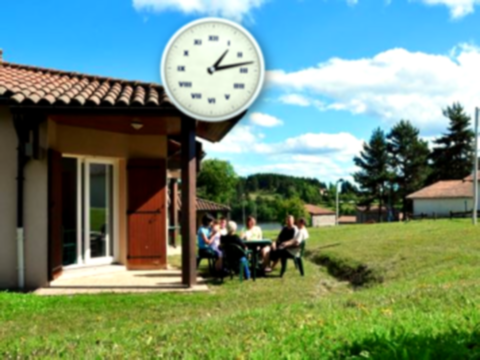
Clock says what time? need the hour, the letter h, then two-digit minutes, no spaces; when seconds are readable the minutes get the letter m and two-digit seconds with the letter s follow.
1h13
